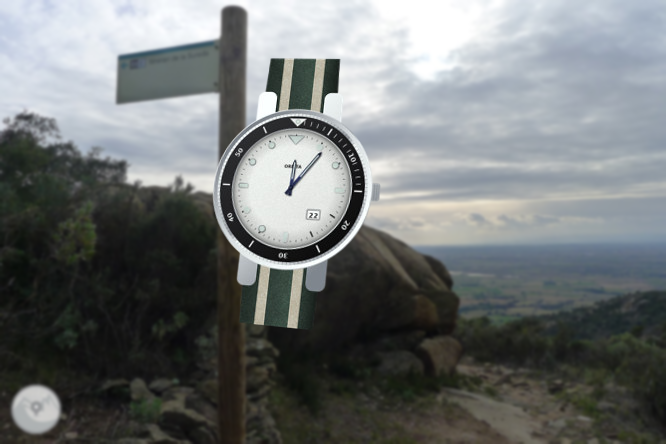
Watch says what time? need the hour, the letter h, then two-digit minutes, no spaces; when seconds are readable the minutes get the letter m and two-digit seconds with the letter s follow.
12h06
